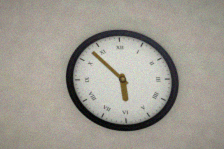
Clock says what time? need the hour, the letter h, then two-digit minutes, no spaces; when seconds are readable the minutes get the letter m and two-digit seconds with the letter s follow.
5h53
